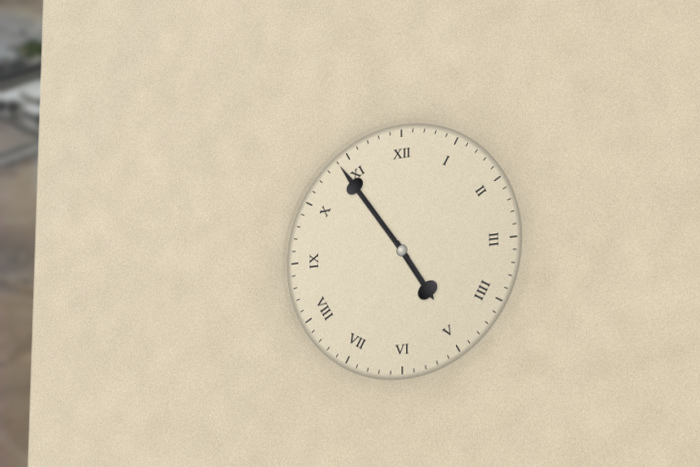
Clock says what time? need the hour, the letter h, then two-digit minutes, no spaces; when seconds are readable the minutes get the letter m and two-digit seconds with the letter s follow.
4h54
